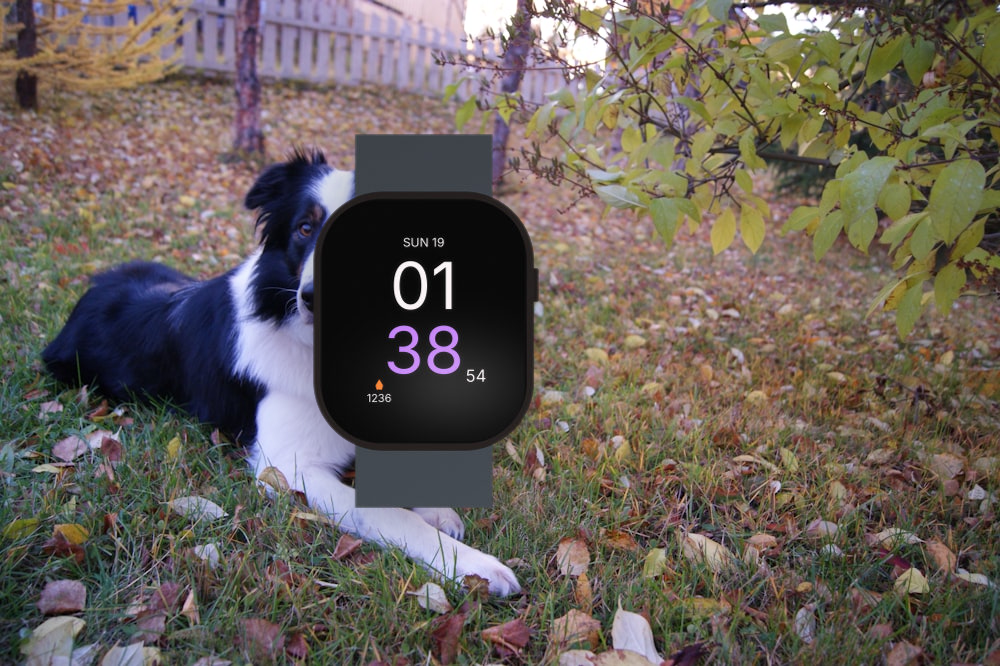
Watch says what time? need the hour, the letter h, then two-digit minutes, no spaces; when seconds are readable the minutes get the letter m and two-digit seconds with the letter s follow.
1h38m54s
